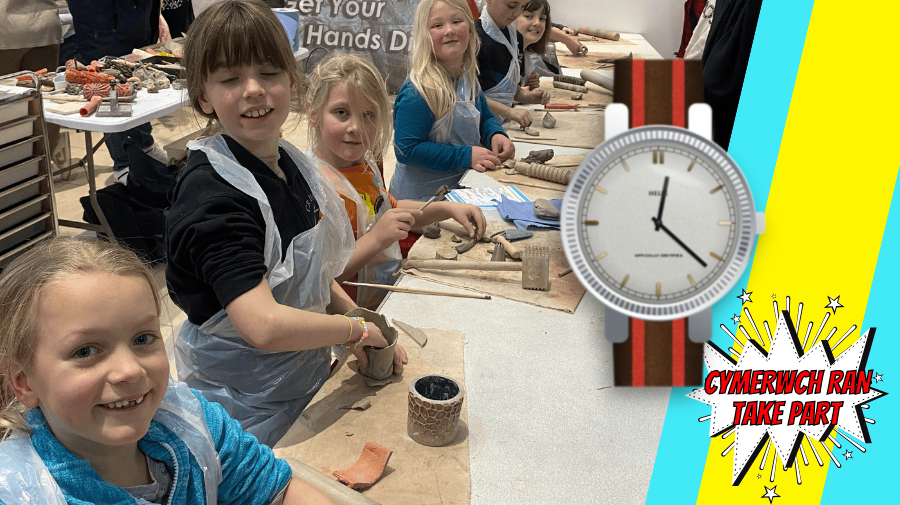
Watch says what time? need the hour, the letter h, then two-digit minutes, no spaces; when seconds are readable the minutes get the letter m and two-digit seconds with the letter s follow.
12h22
